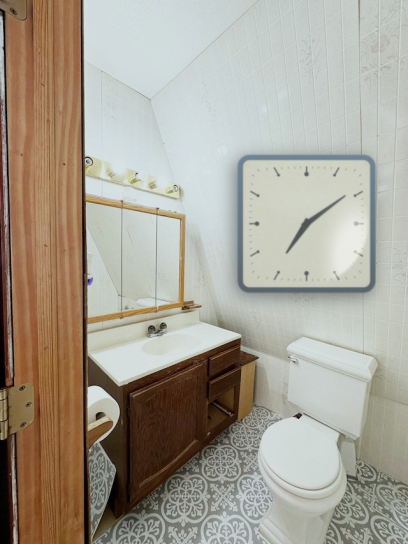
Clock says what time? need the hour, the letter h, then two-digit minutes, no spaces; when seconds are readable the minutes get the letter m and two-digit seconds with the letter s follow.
7h09
